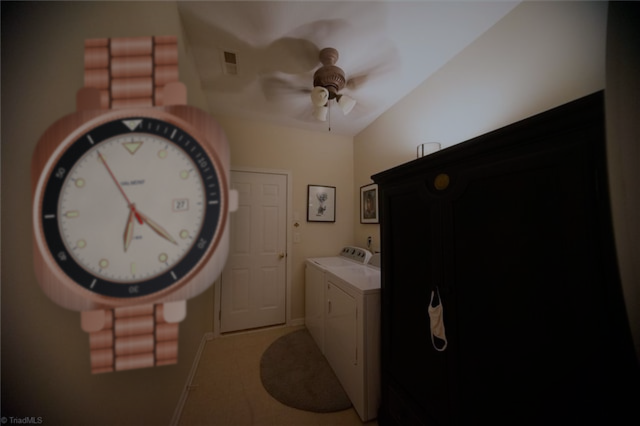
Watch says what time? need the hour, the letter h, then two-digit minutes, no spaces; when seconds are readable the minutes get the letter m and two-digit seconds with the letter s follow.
6h21m55s
